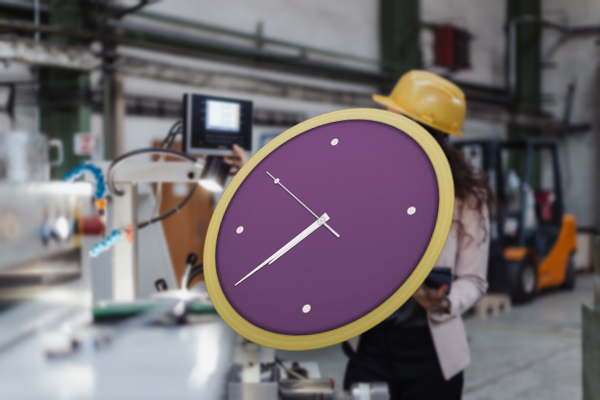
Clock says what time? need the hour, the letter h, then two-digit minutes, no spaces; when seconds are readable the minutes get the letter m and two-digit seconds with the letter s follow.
7h38m52s
